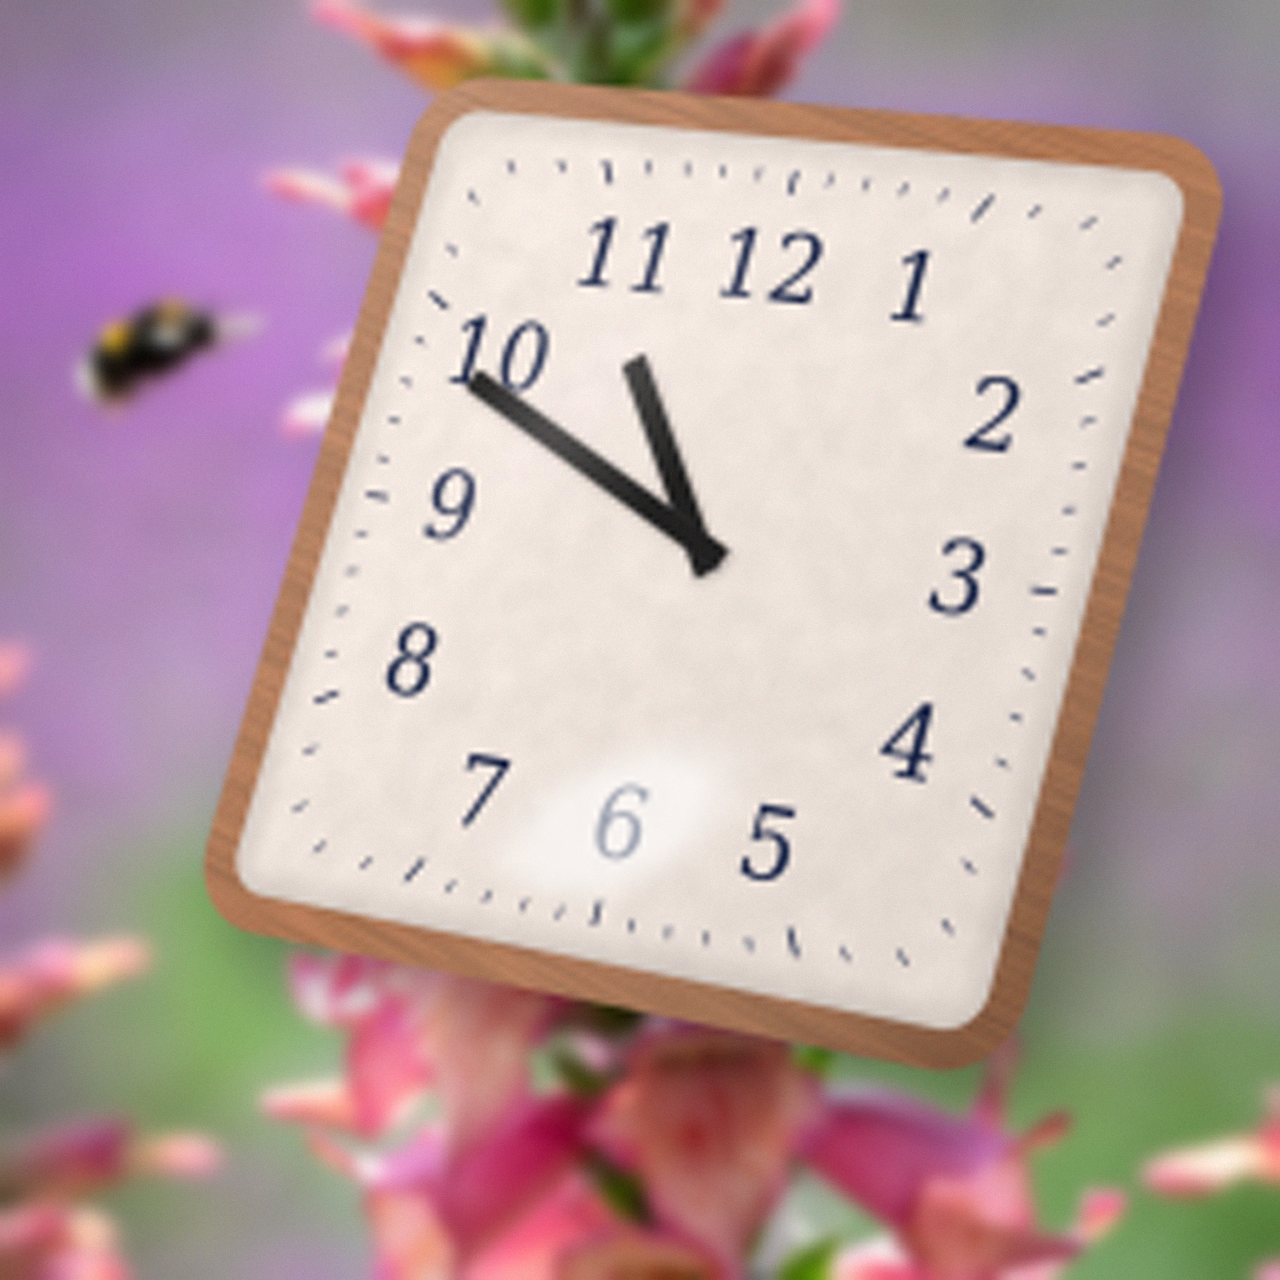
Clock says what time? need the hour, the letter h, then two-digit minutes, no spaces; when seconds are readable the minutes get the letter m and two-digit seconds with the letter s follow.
10h49
